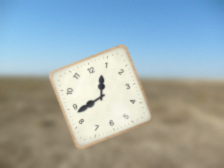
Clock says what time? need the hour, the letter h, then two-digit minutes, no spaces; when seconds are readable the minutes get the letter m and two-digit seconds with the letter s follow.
12h43
